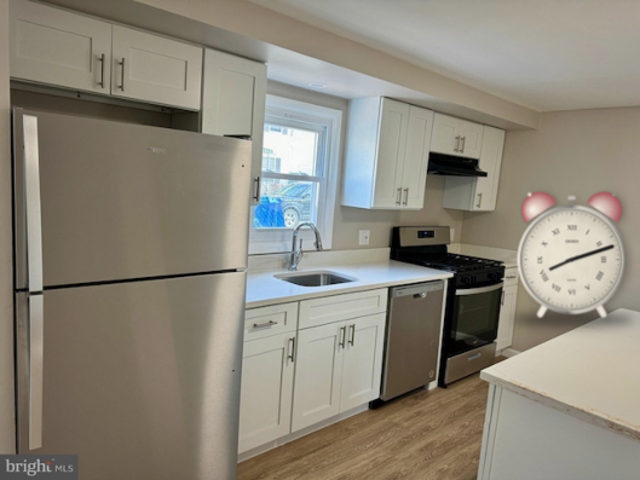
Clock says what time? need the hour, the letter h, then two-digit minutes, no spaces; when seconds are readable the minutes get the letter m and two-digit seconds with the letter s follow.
8h12
